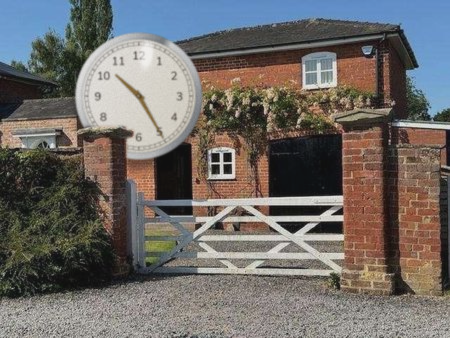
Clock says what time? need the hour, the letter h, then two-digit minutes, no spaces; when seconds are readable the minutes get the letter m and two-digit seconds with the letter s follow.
10h25
